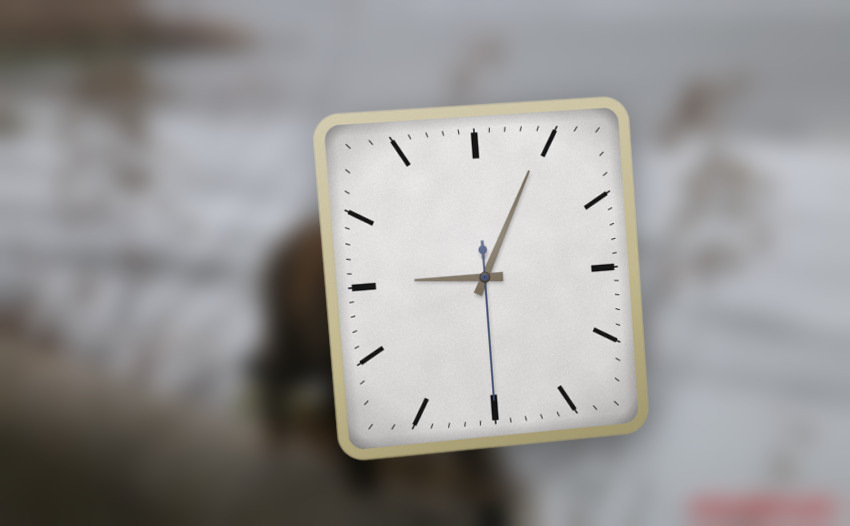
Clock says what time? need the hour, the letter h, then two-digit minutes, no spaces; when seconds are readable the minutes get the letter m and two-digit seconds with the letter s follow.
9h04m30s
